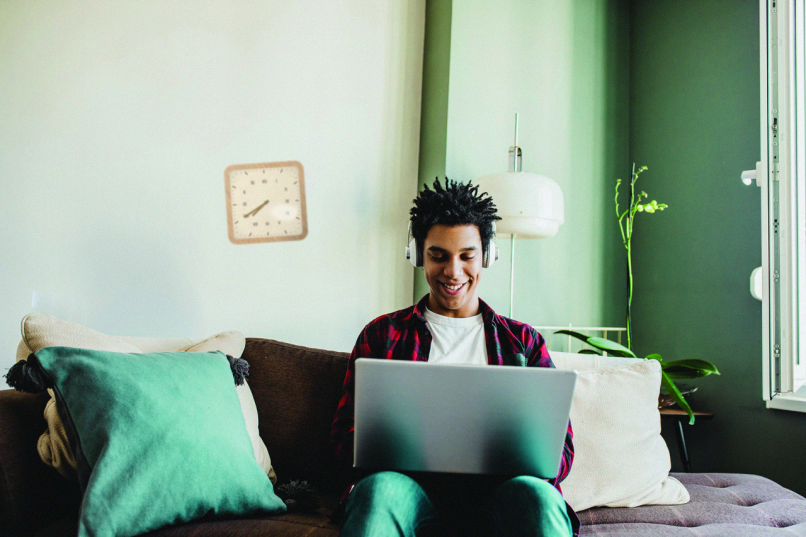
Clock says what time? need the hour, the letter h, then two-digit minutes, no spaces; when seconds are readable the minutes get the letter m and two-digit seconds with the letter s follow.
7h40
